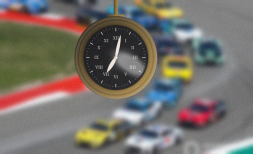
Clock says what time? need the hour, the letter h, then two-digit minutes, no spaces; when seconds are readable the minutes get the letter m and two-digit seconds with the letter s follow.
7h02
